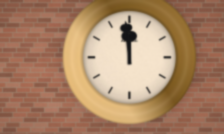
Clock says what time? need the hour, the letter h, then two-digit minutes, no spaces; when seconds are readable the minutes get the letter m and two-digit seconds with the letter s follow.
11h59
